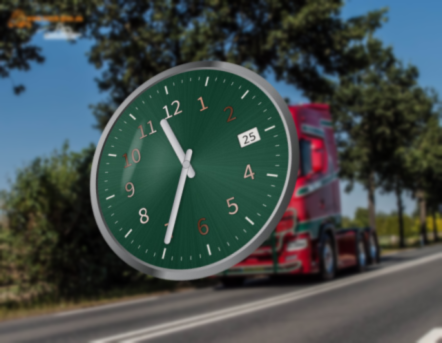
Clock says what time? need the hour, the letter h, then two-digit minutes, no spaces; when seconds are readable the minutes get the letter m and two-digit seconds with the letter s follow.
11h35
